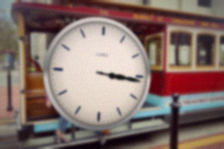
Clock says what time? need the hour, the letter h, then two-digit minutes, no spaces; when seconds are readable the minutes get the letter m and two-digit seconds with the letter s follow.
3h16
